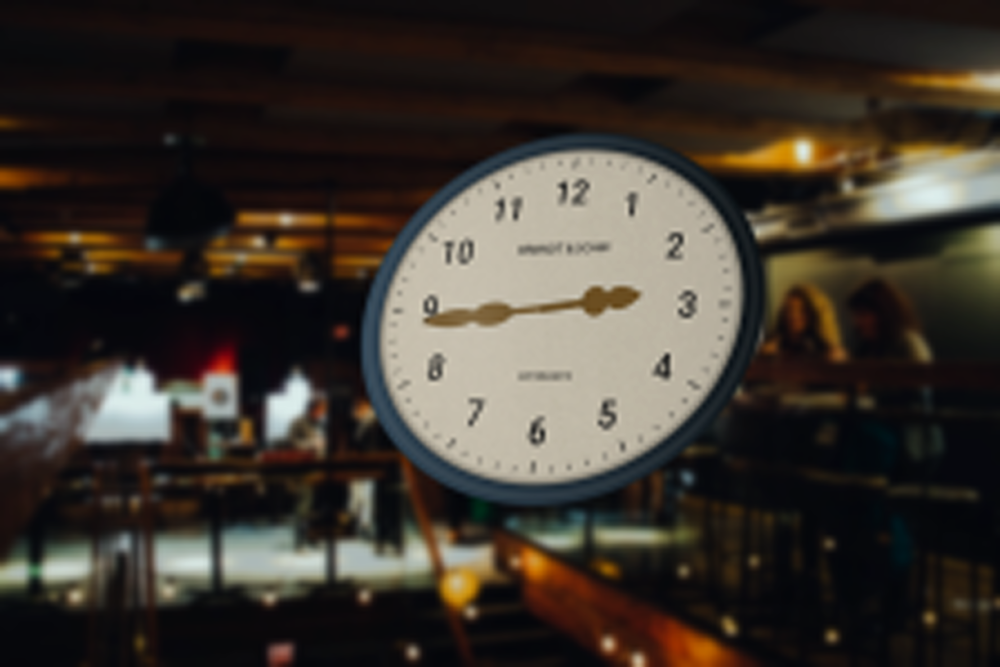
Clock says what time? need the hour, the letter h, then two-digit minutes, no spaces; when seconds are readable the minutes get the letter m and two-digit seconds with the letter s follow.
2h44
